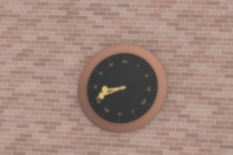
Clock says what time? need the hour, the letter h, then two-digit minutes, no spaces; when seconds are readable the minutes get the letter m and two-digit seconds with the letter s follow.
8h41
